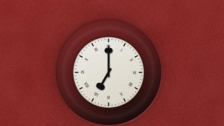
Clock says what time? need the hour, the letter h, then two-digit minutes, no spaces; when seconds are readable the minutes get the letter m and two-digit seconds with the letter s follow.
7h00
